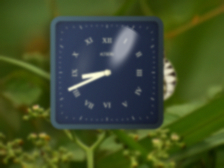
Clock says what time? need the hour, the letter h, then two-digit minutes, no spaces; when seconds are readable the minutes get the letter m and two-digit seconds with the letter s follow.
8h41
